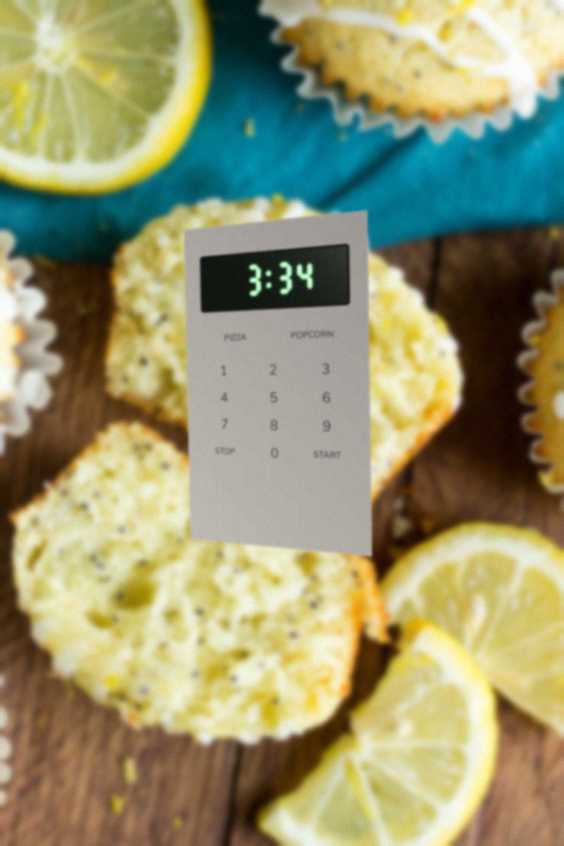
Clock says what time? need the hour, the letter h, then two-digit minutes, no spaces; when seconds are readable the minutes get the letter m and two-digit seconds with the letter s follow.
3h34
